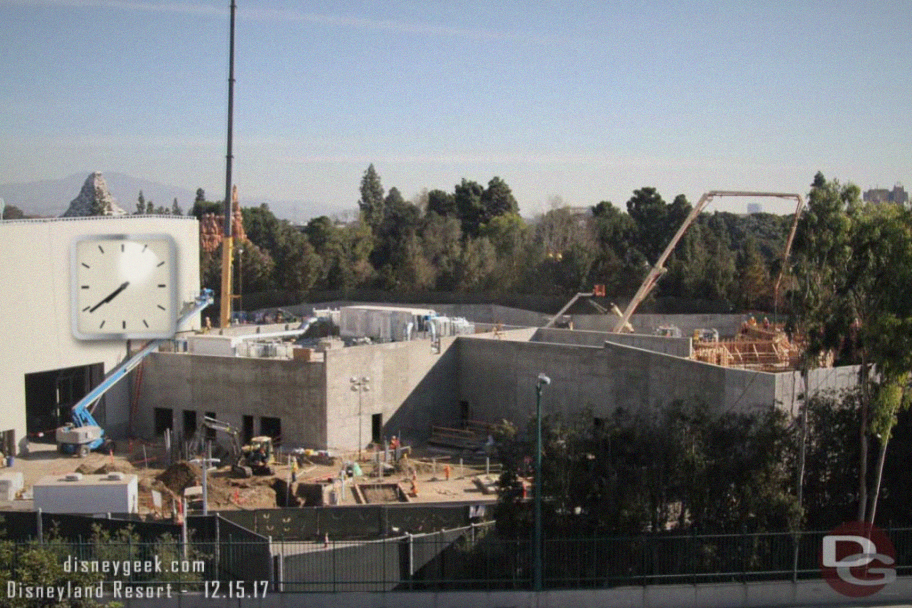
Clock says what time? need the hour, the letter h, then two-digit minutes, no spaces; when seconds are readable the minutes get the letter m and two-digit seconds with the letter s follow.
7h39
